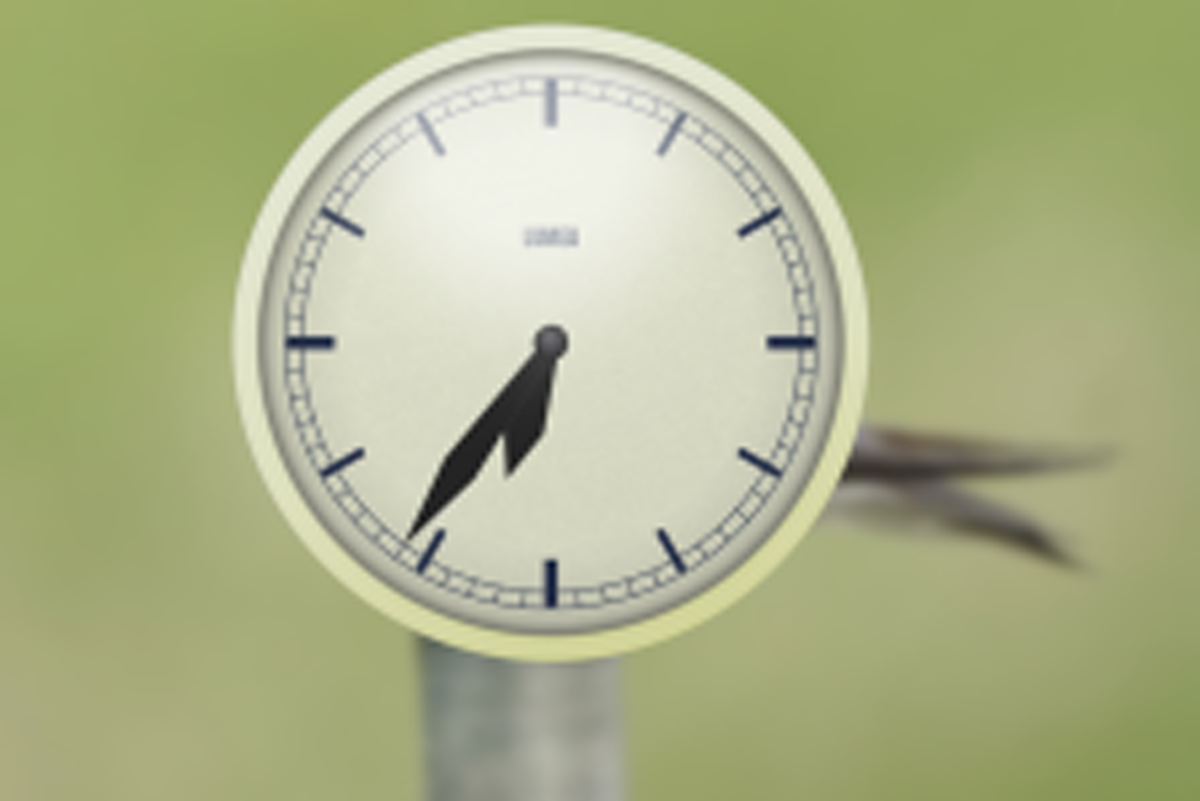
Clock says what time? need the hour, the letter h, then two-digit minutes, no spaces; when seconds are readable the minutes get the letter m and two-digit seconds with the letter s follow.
6h36
